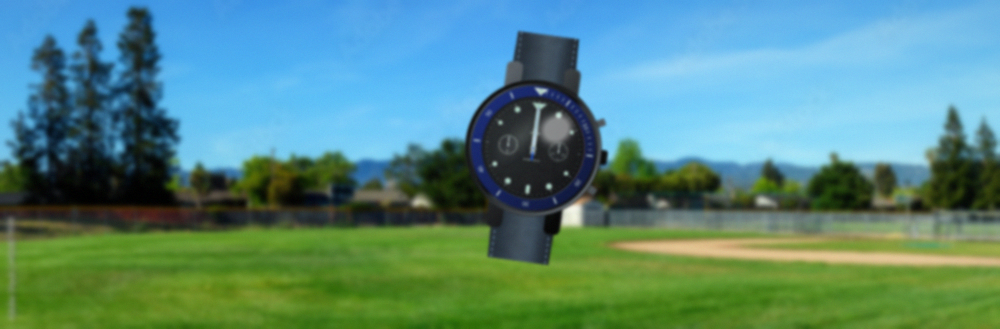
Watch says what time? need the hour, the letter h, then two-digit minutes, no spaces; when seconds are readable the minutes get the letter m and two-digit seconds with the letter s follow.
12h00
